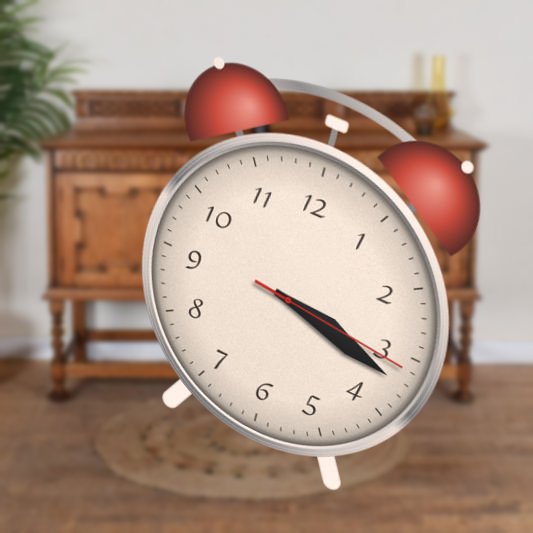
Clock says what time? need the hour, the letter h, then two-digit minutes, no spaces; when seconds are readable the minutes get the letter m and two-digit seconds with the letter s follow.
3h17m16s
